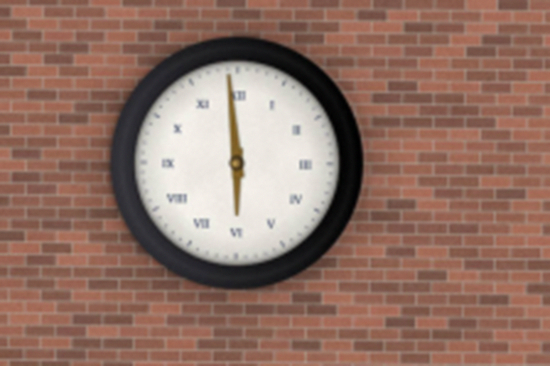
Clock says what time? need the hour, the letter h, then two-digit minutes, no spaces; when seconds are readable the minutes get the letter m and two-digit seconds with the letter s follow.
5h59
